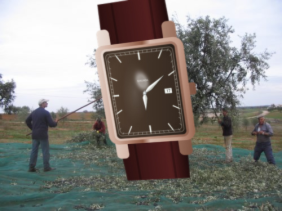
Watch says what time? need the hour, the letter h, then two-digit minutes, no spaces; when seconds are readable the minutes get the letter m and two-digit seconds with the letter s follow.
6h09
